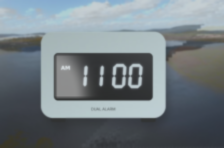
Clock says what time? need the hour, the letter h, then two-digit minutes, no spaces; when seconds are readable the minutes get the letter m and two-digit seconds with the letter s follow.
11h00
